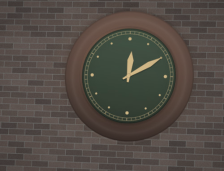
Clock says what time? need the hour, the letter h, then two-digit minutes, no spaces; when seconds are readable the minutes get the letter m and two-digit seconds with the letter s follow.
12h10
